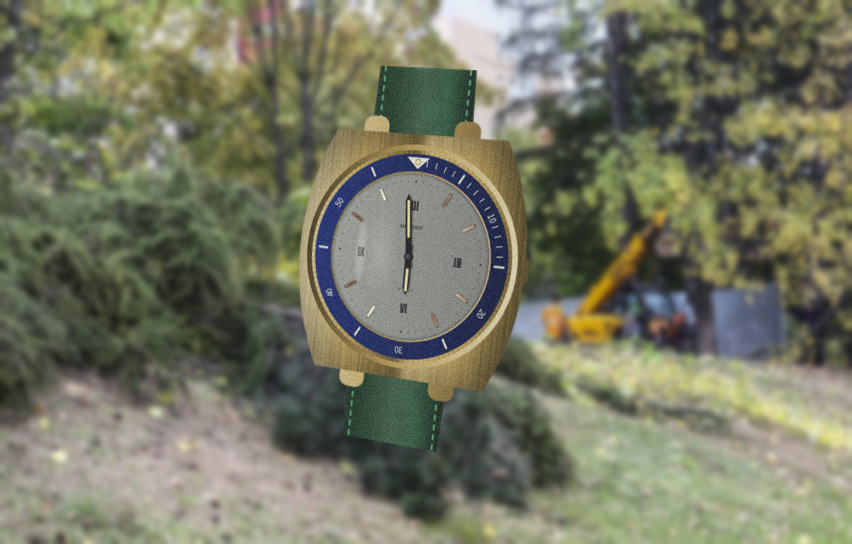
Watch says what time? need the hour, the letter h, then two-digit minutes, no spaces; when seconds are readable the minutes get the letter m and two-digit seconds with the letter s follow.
5h59
